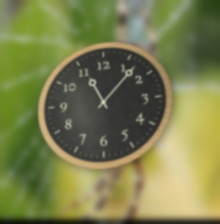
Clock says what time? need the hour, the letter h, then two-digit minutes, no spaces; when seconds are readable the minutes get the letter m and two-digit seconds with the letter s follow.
11h07
